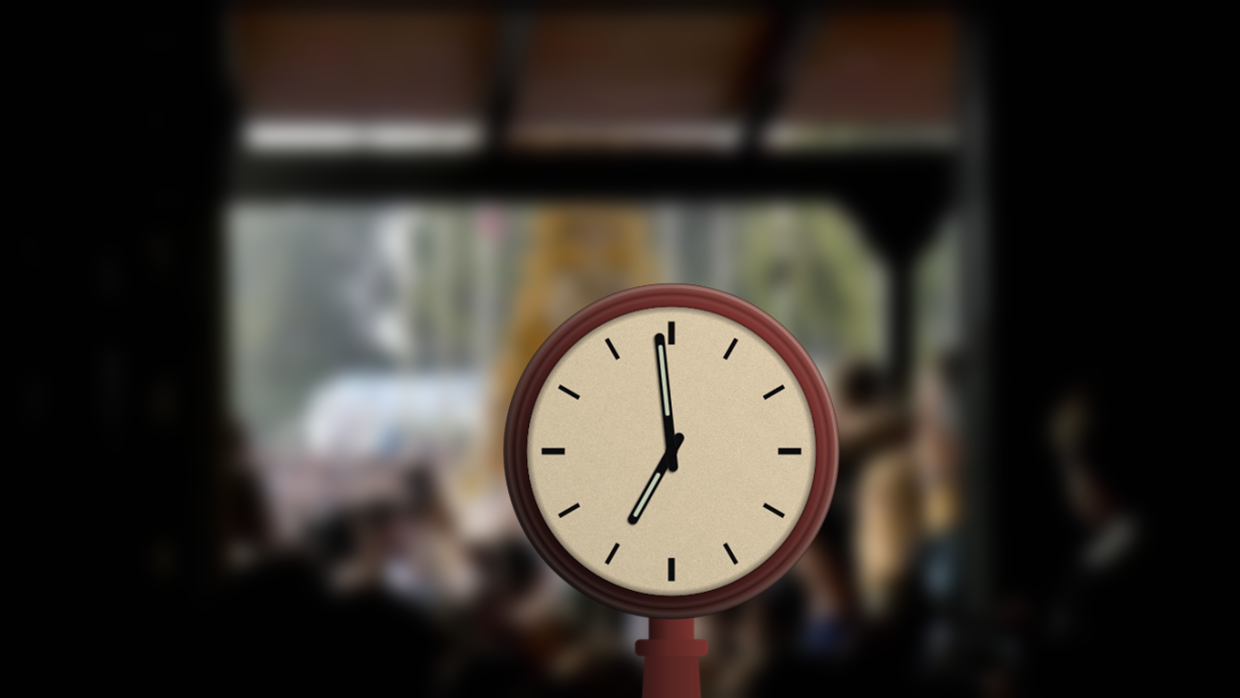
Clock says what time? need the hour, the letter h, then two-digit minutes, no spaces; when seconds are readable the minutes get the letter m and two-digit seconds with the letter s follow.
6h59
